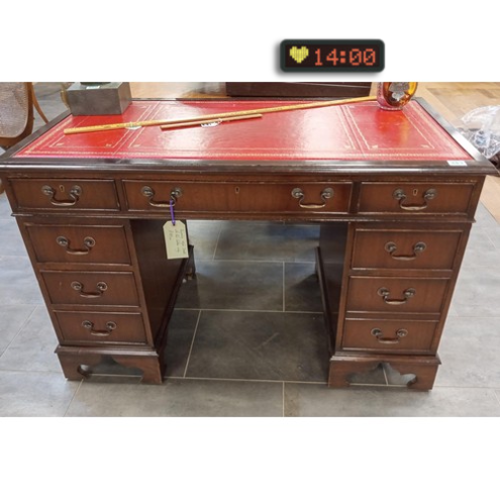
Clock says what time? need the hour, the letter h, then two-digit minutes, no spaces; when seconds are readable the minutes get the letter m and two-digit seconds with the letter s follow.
14h00
